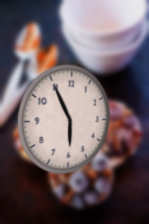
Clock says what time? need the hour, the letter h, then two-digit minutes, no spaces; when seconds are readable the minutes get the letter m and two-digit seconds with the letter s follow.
5h55
